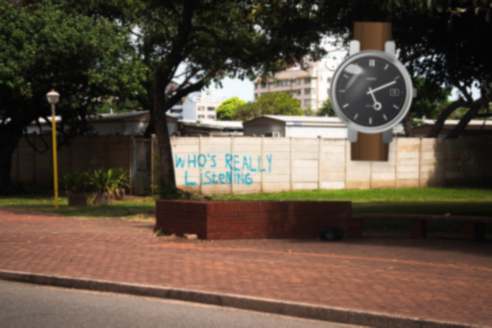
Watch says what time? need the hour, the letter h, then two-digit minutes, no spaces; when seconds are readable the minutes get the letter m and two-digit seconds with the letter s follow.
5h11
